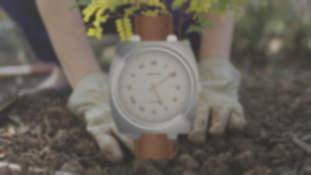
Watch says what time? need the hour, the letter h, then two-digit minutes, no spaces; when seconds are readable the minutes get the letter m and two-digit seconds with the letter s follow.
5h09
